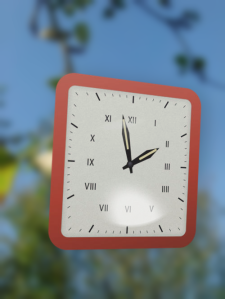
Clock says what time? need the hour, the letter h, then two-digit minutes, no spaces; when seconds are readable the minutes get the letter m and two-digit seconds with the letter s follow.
1h58
